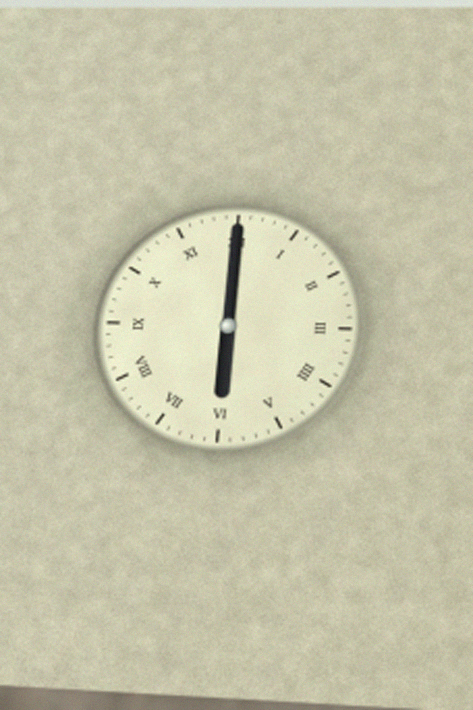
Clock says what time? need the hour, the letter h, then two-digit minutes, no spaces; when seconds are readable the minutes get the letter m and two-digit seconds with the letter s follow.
6h00
